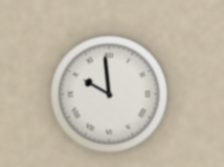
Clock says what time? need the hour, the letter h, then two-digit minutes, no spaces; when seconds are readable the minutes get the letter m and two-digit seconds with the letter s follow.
9h59
